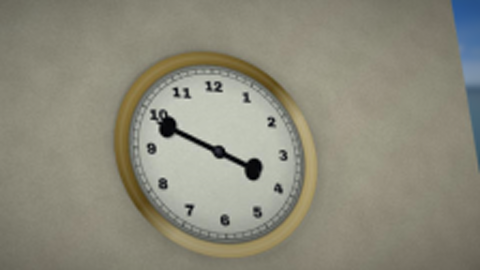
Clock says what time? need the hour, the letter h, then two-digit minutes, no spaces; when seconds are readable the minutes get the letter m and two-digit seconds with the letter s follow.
3h49
